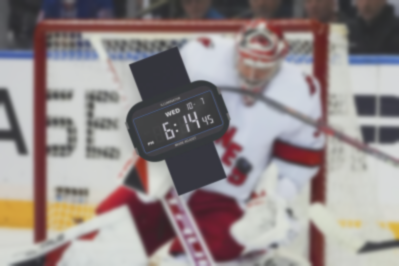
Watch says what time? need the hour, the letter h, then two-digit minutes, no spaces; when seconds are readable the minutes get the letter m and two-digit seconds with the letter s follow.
6h14
